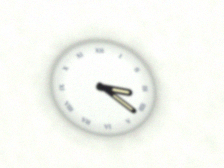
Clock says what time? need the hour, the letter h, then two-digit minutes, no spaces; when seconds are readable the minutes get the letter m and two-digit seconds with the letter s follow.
3h22
